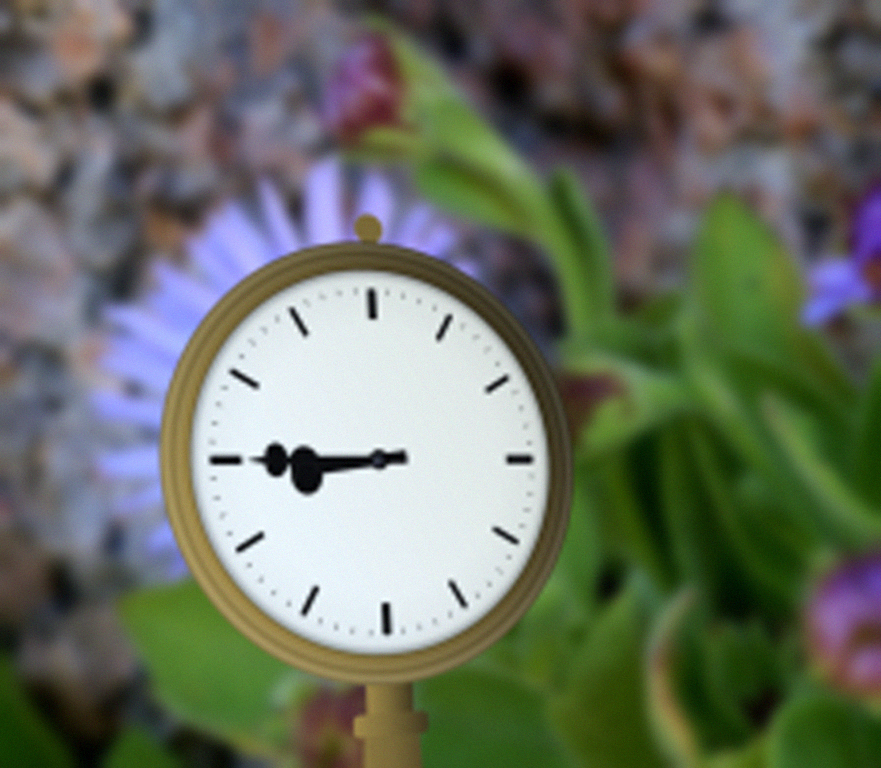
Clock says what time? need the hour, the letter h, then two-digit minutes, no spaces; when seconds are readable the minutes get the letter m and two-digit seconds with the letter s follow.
8h45
